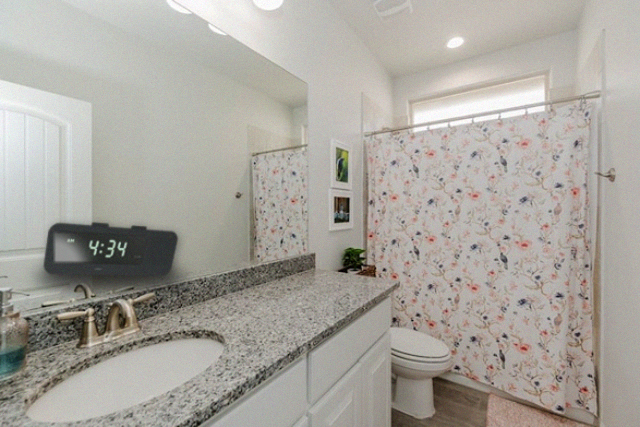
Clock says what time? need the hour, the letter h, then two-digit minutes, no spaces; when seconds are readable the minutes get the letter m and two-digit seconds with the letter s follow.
4h34
